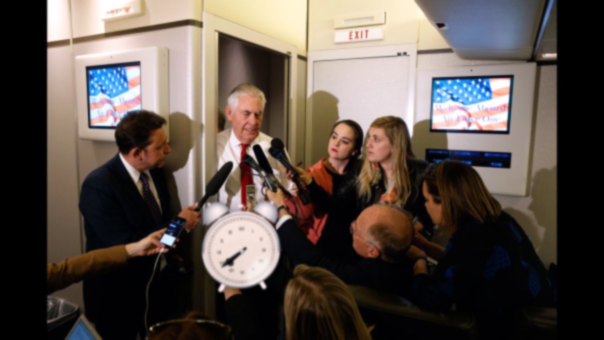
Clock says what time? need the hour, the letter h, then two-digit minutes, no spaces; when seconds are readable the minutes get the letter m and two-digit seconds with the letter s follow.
7h39
